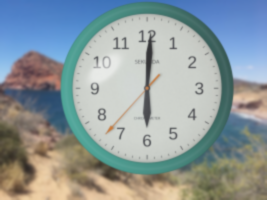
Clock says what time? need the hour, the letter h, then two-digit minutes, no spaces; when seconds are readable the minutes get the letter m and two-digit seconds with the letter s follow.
6h00m37s
